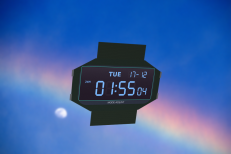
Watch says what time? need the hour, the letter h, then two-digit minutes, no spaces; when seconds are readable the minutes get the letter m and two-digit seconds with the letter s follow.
1h55m04s
